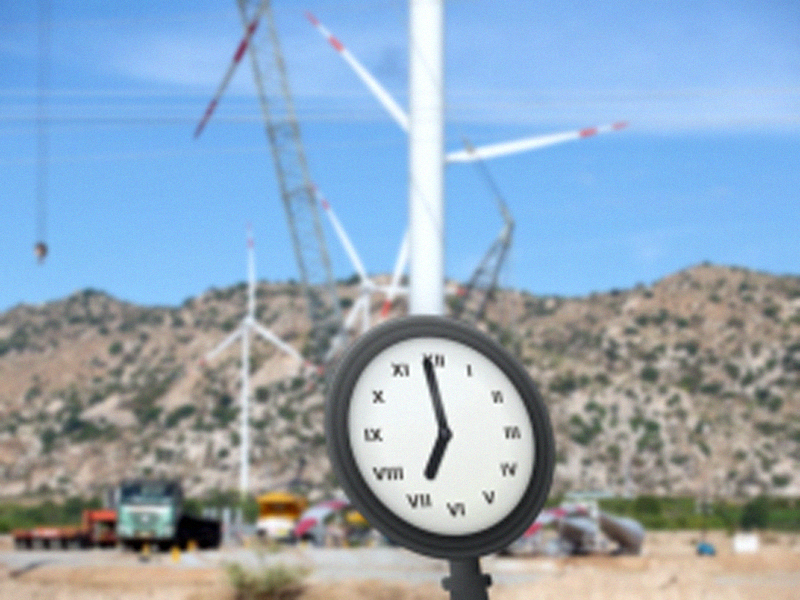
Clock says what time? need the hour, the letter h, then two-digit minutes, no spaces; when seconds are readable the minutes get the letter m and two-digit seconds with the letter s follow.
6h59
